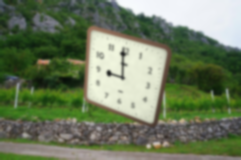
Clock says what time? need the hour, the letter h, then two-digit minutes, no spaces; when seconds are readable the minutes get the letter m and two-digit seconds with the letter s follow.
8h59
